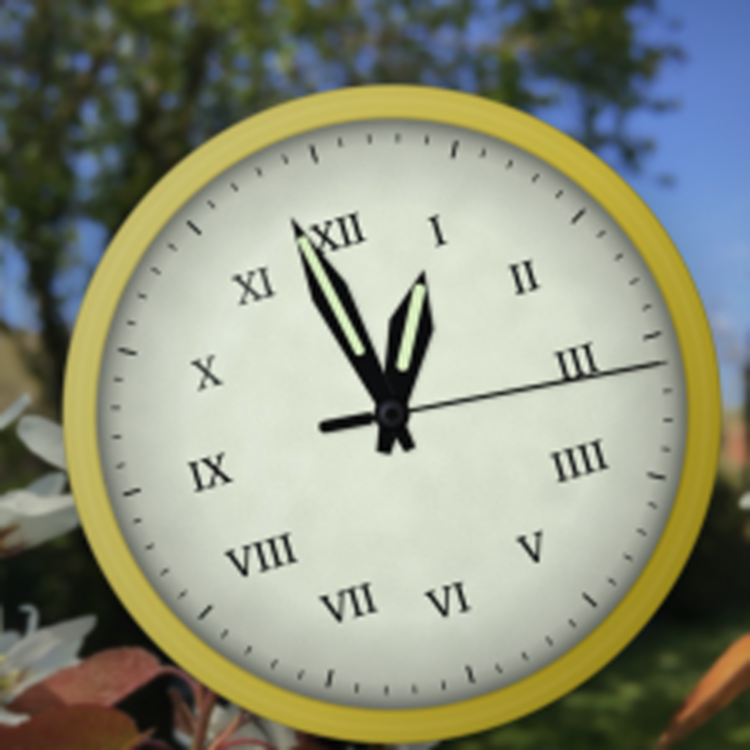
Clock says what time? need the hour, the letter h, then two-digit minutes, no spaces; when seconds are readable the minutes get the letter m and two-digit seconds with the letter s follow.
12h58m16s
